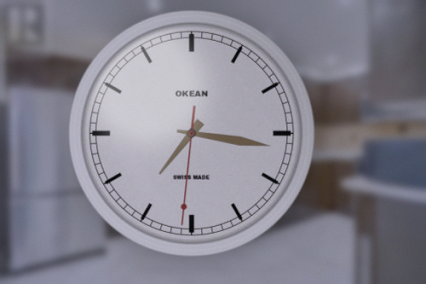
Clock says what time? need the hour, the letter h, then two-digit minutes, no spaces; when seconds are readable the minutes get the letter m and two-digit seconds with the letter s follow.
7h16m31s
